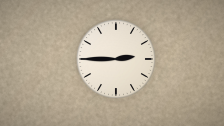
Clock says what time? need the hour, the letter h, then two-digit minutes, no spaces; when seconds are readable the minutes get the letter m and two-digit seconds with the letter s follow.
2h45
